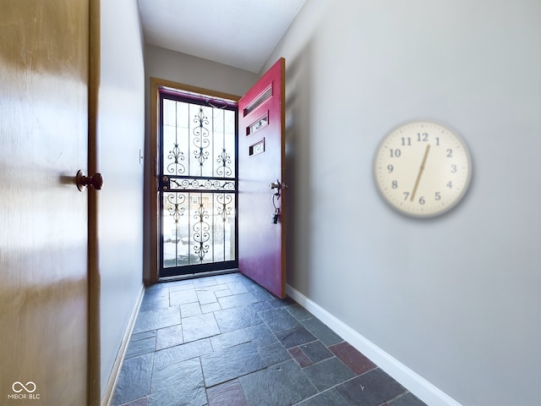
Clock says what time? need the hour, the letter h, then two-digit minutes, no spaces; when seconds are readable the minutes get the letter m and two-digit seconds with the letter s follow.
12h33
